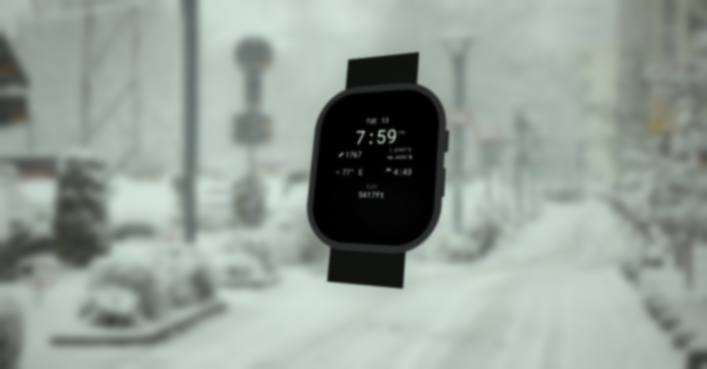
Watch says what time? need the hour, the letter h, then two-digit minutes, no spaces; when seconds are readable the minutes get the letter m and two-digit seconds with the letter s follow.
7h59
